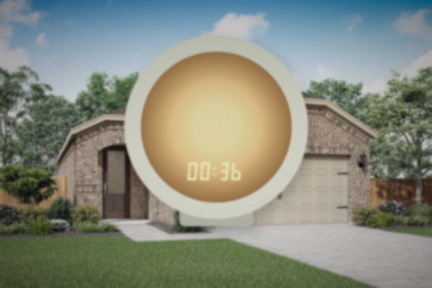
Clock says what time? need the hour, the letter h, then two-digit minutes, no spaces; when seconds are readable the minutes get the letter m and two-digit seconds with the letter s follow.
0h36
